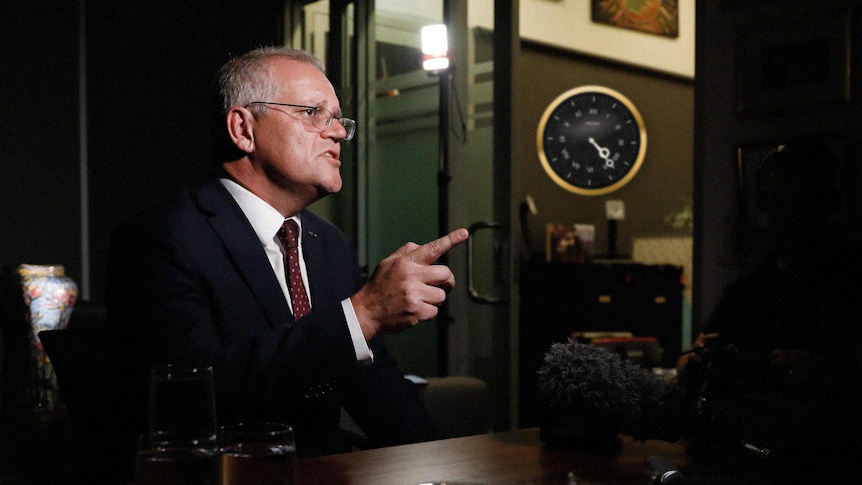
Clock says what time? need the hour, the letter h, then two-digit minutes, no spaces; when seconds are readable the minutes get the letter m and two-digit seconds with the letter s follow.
4h23
